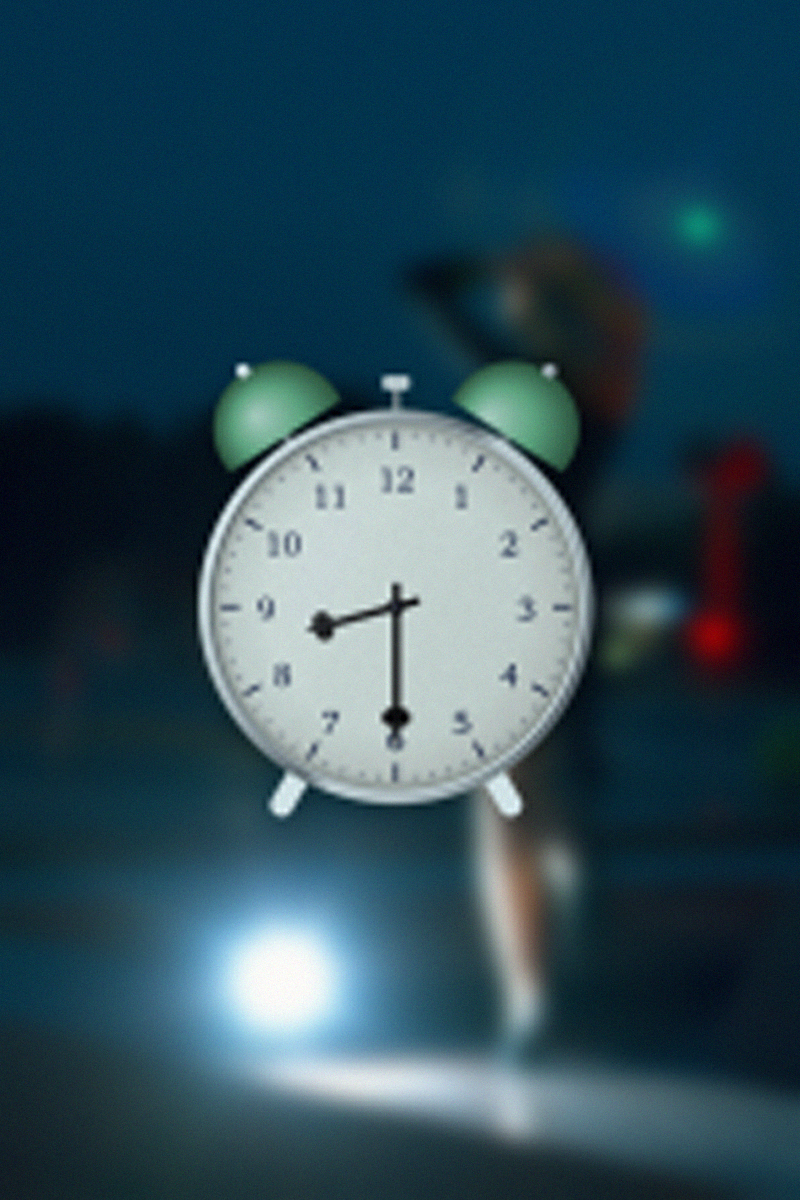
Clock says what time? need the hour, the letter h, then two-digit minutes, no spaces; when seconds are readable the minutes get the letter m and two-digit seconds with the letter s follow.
8h30
